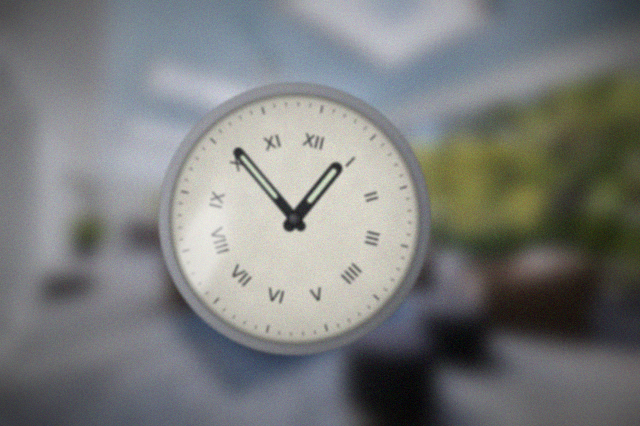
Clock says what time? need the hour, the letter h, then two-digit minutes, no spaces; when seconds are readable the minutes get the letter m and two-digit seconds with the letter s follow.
12h51
